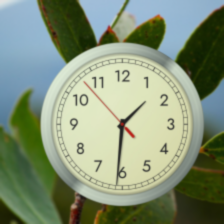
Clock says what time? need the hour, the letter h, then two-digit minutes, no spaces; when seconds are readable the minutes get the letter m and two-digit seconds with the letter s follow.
1h30m53s
